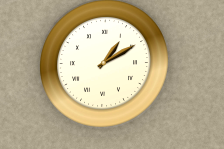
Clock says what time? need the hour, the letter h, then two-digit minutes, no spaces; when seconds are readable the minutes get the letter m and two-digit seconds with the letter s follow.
1h10
